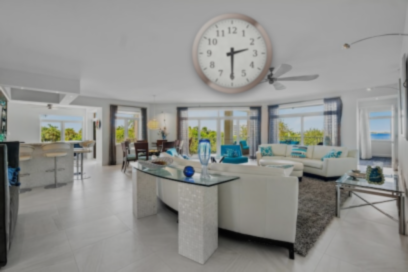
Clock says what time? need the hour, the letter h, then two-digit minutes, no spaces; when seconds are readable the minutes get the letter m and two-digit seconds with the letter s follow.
2h30
